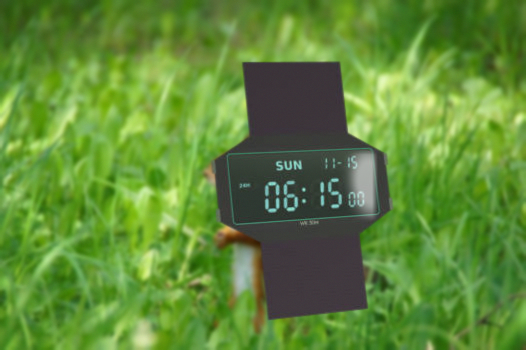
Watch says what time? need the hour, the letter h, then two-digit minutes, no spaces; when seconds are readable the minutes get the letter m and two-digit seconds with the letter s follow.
6h15m00s
